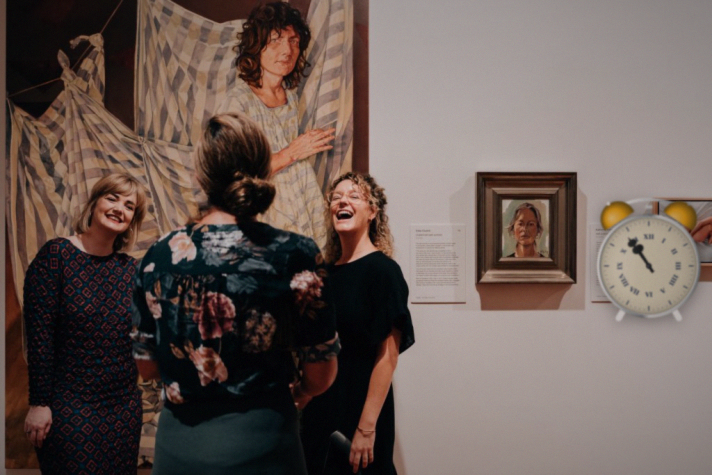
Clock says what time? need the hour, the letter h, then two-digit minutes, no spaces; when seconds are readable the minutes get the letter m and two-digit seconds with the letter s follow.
10h54
